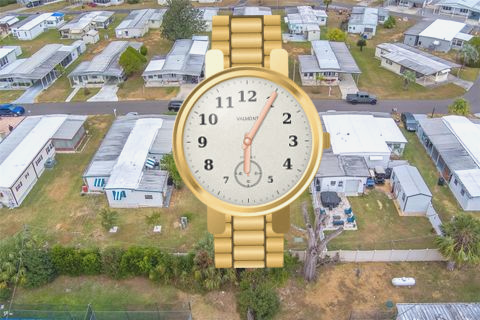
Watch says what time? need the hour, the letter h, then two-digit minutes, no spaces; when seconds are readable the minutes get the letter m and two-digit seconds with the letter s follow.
6h05
